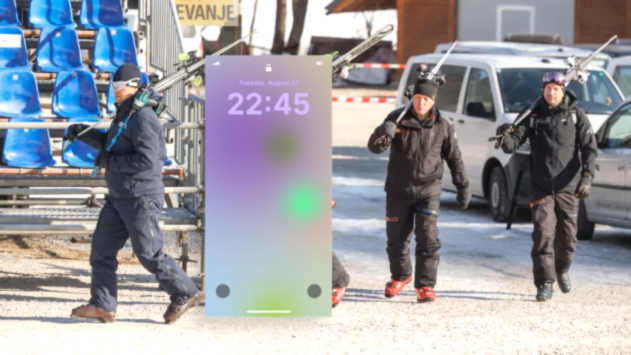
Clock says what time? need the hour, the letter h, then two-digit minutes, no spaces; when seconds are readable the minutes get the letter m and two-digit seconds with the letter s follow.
22h45
